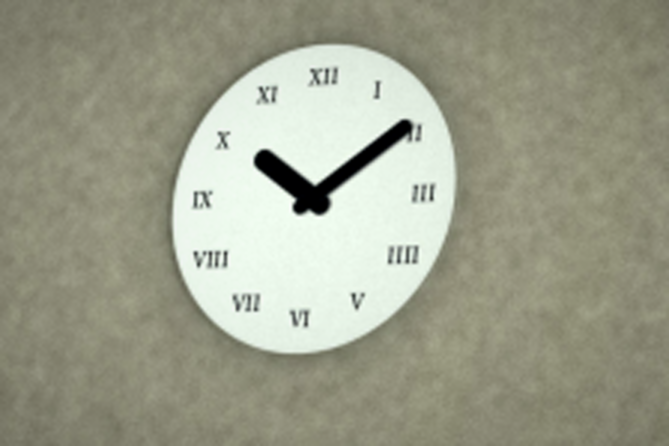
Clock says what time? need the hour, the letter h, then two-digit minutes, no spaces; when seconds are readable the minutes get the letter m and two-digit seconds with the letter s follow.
10h09
